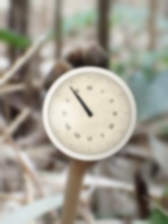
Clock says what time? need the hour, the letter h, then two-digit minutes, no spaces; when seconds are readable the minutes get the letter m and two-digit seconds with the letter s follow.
10h54
